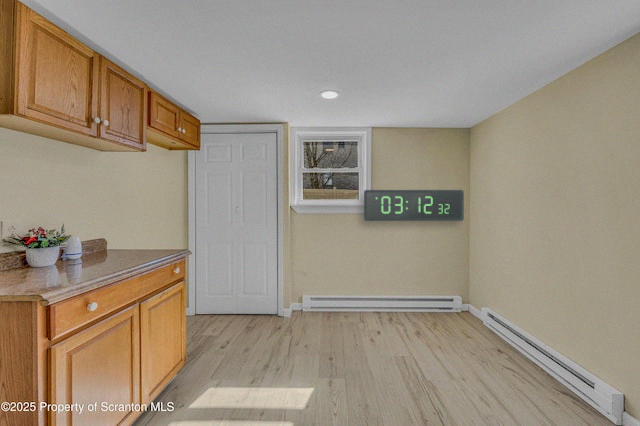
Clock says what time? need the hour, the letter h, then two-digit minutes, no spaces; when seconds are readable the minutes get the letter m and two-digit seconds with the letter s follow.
3h12m32s
